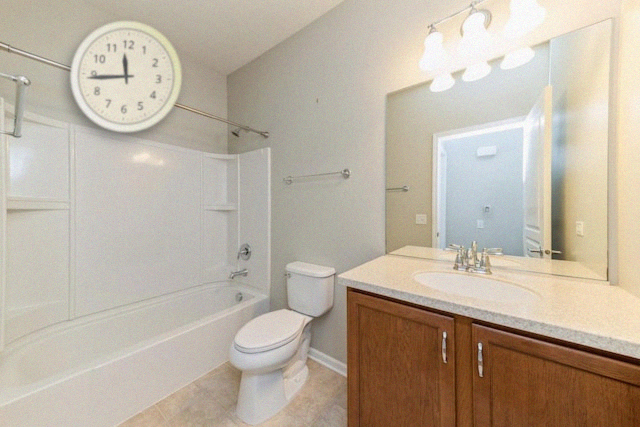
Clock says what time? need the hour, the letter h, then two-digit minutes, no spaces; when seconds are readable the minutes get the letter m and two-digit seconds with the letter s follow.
11h44
